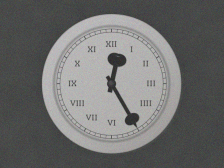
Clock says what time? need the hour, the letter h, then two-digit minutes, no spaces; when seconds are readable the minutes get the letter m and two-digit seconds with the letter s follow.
12h25
